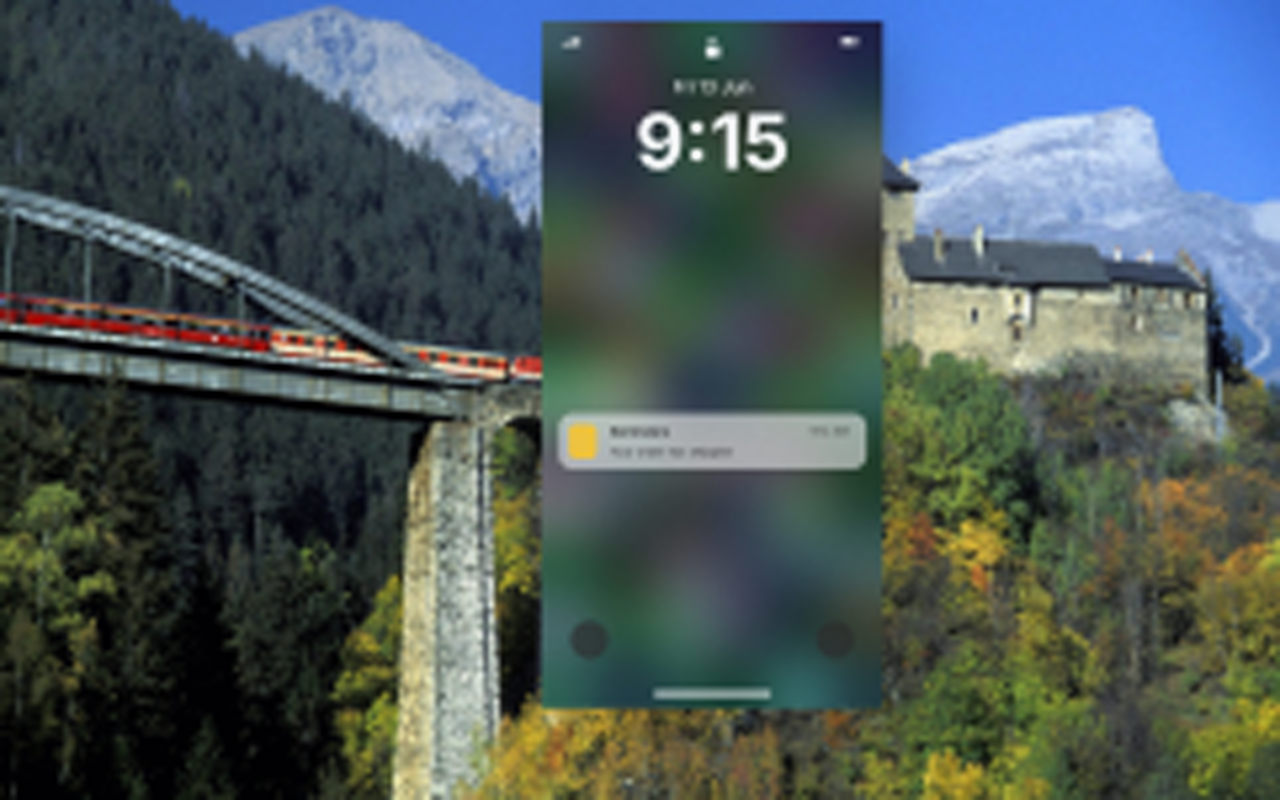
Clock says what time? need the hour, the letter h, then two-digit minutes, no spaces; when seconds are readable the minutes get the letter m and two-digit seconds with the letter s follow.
9h15
